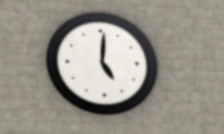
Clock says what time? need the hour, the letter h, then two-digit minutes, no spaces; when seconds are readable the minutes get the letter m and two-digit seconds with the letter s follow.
5h01
